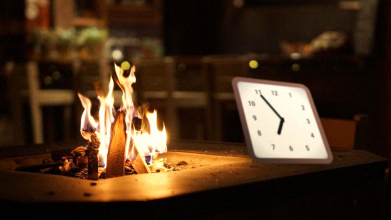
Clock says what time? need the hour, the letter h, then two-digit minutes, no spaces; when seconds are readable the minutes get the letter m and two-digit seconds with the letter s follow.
6h55
